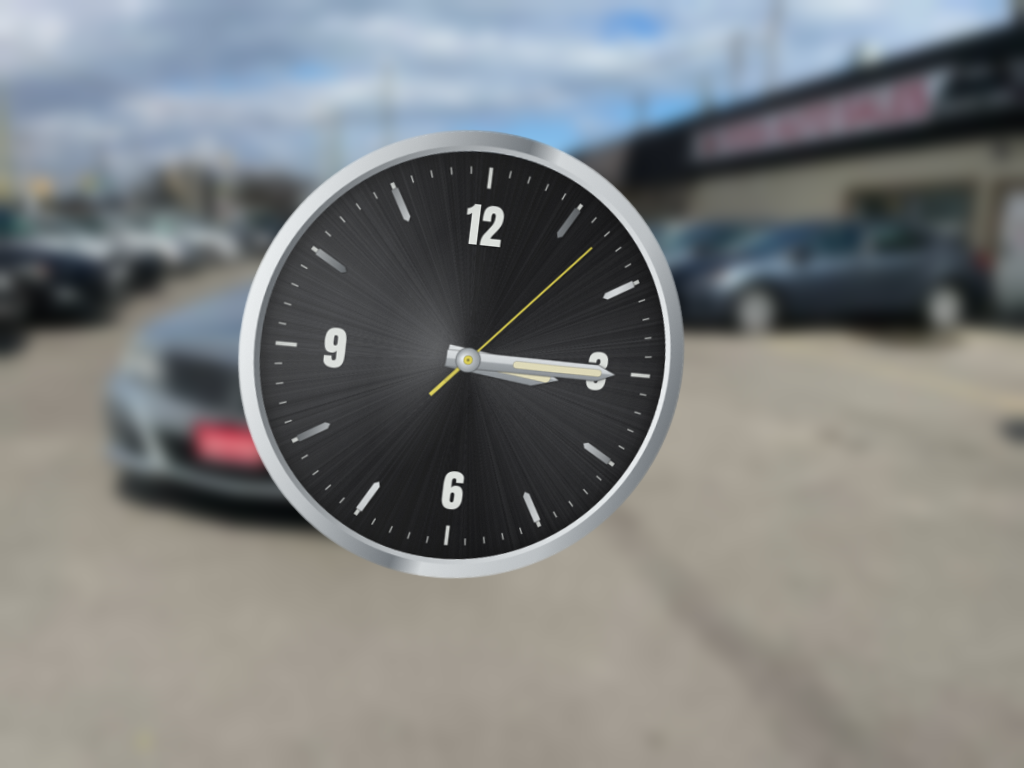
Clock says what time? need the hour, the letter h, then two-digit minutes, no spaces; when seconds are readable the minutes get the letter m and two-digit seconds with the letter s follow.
3h15m07s
